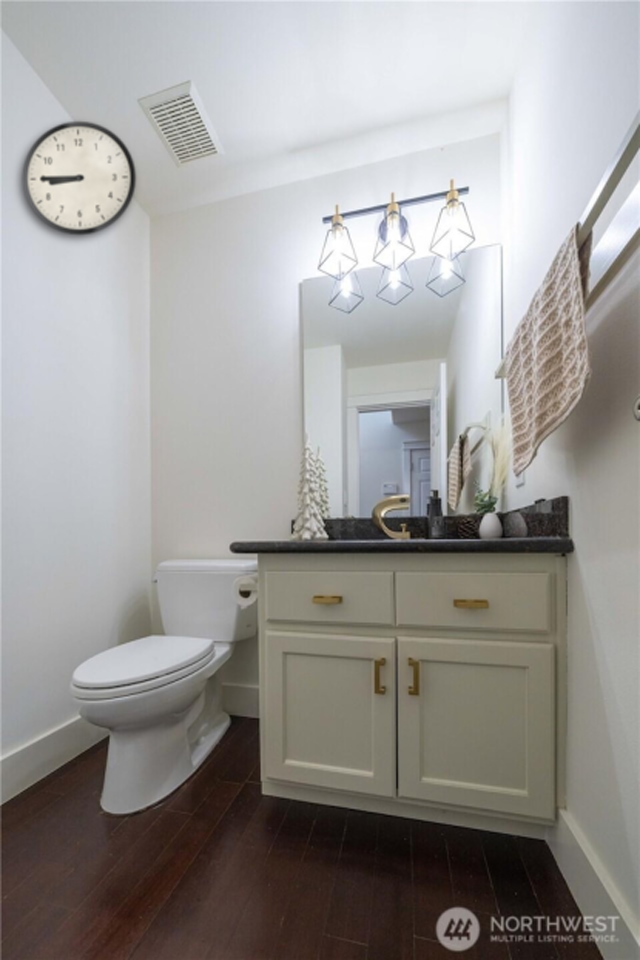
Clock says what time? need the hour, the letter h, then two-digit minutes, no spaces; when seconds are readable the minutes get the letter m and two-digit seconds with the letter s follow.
8h45
